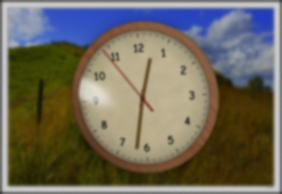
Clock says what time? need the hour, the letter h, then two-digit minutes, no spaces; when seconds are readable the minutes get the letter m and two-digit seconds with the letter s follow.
12h31m54s
